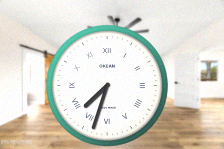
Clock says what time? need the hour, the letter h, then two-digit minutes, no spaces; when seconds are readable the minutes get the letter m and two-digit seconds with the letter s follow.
7h33
